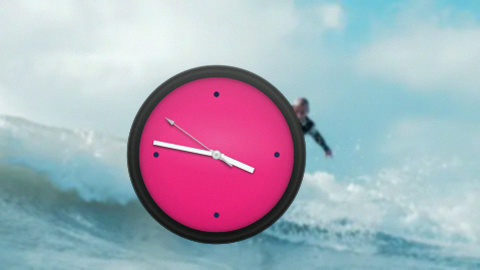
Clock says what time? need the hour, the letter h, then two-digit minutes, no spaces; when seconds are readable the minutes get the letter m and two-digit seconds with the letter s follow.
3h46m51s
